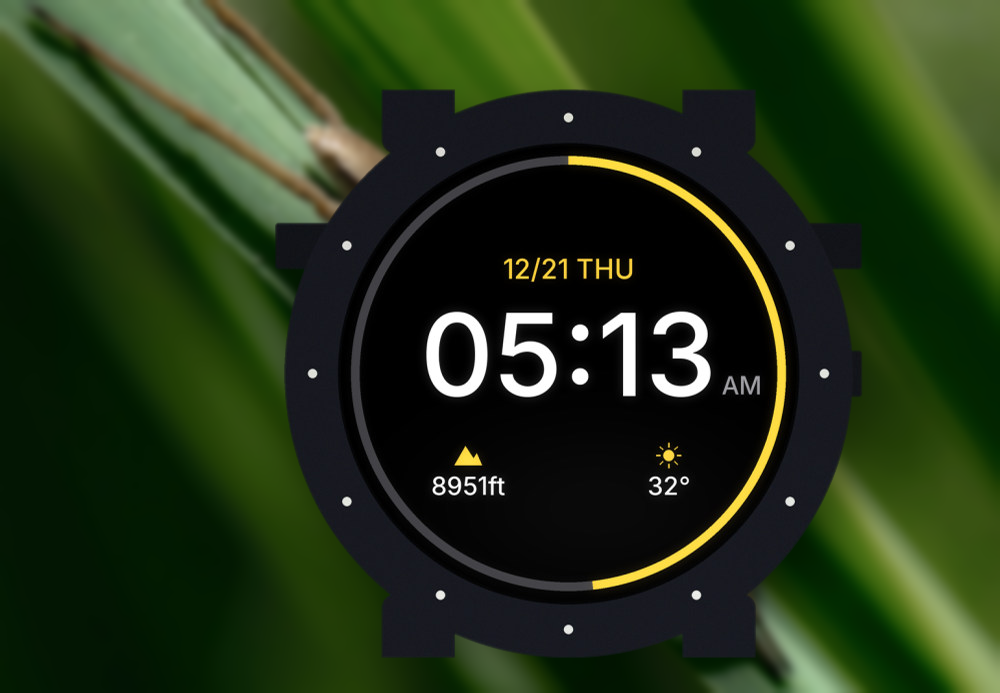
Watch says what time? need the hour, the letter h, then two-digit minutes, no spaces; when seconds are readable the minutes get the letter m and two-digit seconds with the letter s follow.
5h13
